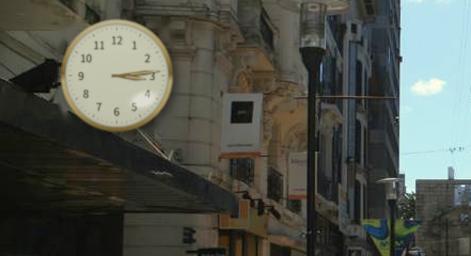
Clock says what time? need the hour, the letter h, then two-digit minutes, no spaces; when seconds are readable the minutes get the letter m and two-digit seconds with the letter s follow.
3h14
